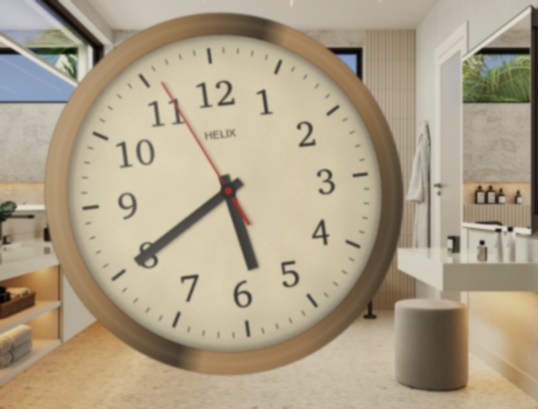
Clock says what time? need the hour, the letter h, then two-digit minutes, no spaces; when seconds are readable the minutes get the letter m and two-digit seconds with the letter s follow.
5h39m56s
